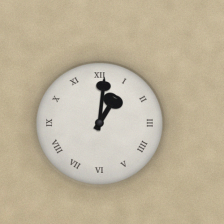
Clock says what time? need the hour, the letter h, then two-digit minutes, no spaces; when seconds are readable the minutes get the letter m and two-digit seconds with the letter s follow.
1h01
